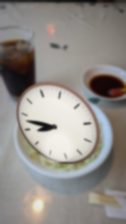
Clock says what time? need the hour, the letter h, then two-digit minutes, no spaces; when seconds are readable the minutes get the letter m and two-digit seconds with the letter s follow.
8h48
